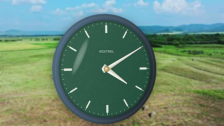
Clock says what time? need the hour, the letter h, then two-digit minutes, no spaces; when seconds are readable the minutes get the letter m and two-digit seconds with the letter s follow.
4h10
